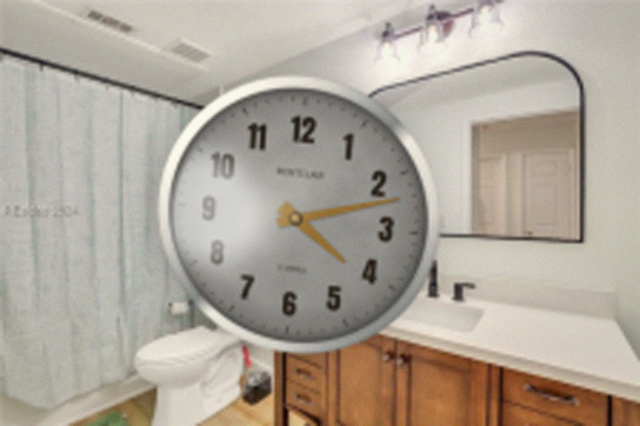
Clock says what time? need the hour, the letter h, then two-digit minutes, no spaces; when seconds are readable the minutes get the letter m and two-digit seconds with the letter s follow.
4h12
